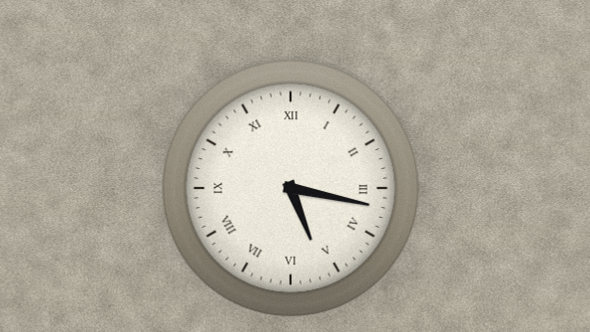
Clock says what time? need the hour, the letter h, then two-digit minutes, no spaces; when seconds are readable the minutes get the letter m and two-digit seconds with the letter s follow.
5h17
